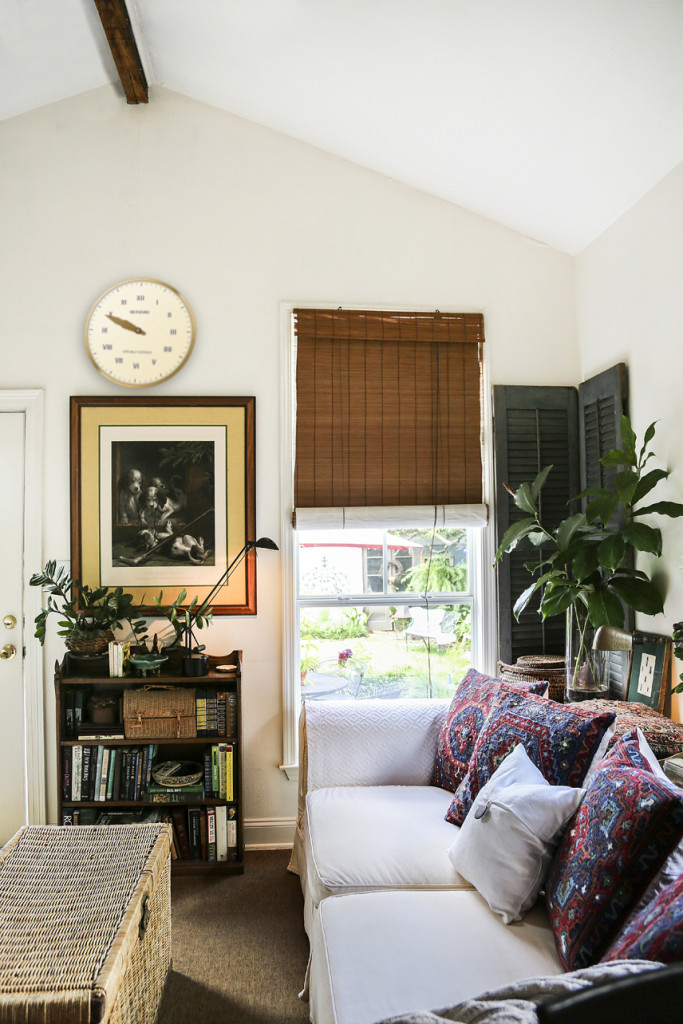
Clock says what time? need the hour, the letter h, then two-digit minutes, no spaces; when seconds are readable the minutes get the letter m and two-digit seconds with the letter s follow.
9h49
